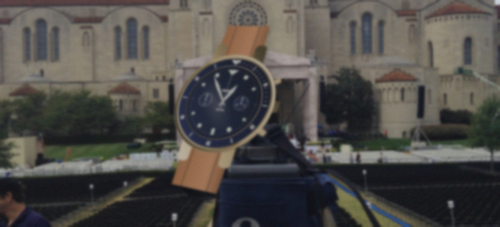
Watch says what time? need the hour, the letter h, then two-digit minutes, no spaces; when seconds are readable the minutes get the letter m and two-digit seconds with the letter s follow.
12h54
